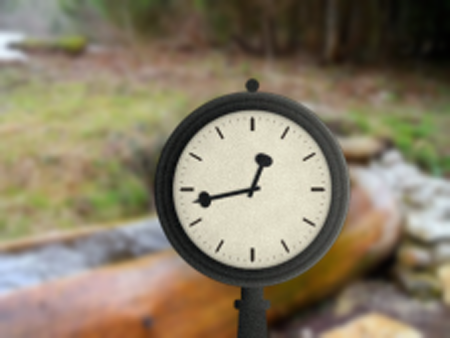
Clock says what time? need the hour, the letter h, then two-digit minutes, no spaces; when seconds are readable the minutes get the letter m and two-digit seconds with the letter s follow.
12h43
